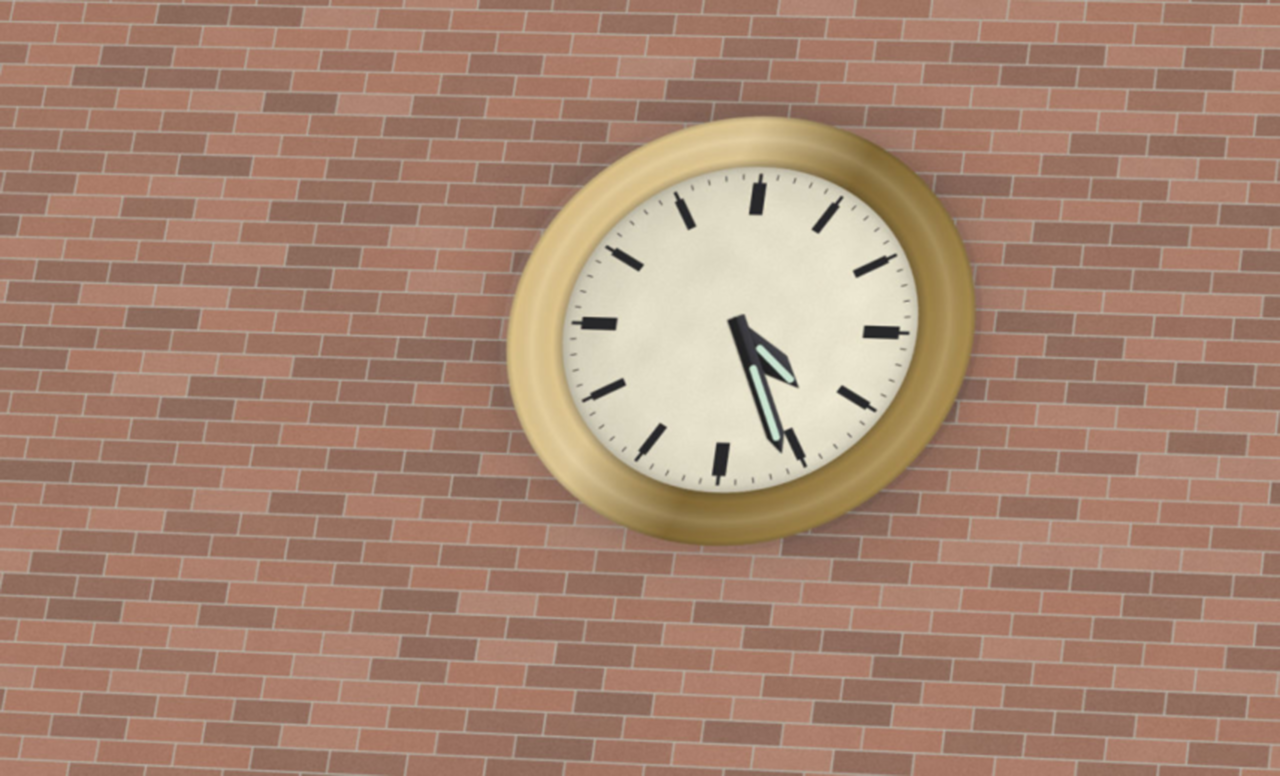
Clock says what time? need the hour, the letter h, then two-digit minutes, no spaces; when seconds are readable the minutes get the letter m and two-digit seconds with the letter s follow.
4h26
